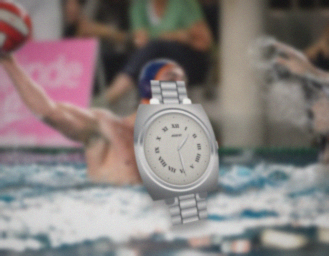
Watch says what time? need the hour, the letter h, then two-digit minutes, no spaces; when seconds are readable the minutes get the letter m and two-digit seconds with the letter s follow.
1h29
